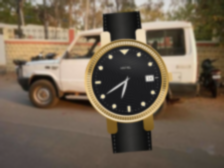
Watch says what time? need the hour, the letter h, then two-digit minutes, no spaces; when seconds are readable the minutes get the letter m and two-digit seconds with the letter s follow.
6h40
